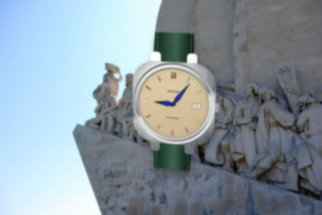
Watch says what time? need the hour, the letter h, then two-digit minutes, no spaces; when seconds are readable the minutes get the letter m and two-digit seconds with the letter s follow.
9h06
